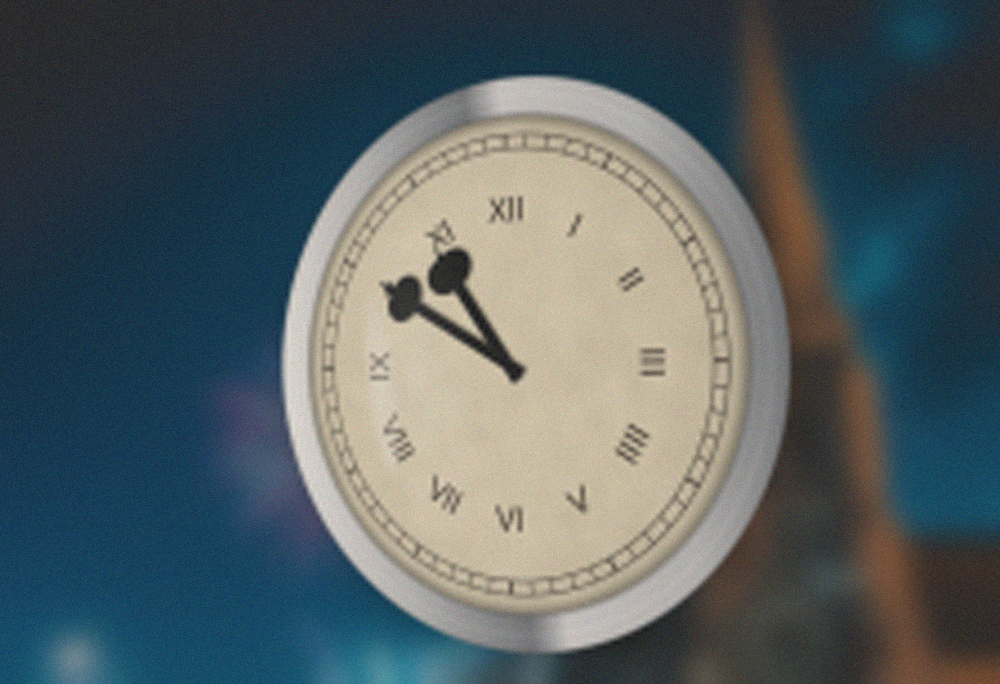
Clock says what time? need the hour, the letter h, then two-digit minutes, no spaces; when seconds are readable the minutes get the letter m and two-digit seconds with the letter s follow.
10h50
